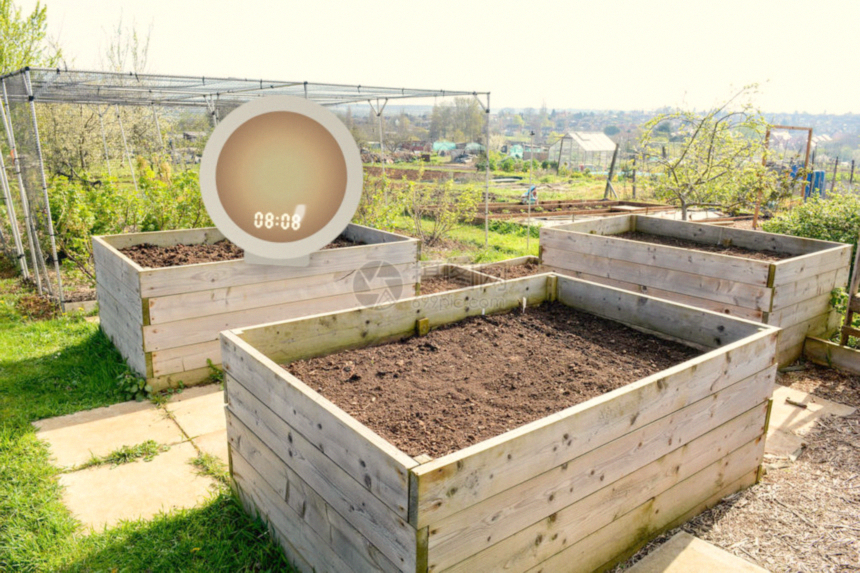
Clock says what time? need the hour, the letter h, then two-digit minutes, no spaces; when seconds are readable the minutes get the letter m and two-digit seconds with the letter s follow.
8h08
